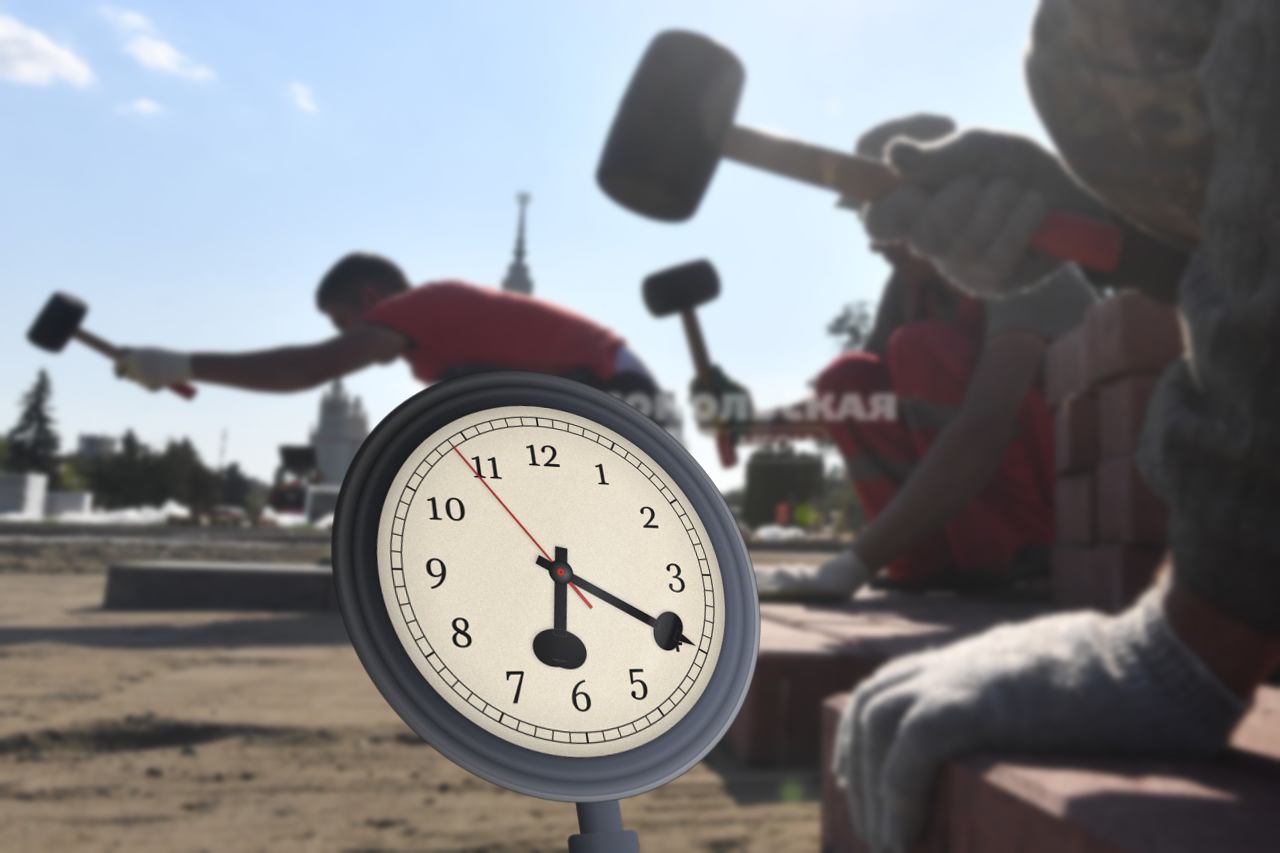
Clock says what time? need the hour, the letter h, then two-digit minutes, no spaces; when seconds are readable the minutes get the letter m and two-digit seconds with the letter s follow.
6h19m54s
